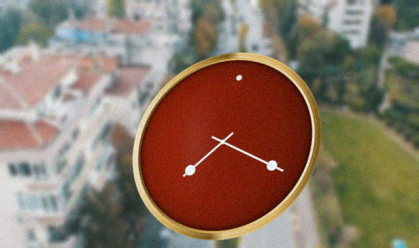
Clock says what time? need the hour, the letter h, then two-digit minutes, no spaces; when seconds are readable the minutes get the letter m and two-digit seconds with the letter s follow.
7h18
